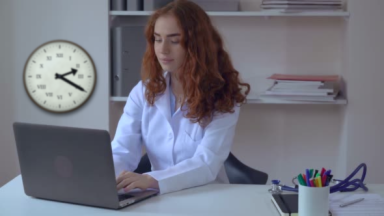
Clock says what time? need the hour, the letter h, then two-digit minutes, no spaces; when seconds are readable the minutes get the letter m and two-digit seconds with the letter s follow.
2h20
